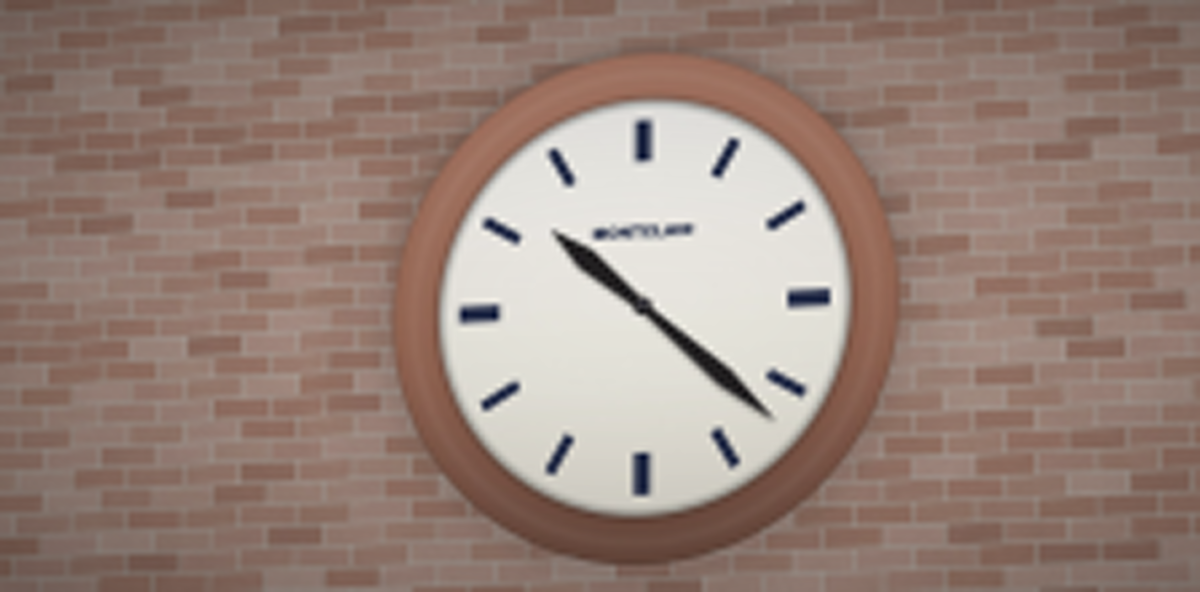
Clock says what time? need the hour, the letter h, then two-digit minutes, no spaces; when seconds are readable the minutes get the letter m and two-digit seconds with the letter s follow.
10h22
